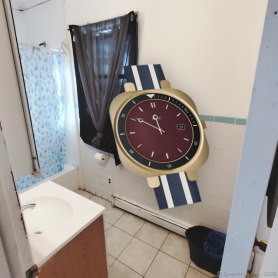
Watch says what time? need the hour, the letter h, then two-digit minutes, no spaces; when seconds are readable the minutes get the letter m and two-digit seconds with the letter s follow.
11h51
